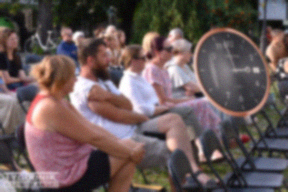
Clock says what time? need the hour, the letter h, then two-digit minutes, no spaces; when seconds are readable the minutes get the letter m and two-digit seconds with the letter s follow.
2h58
